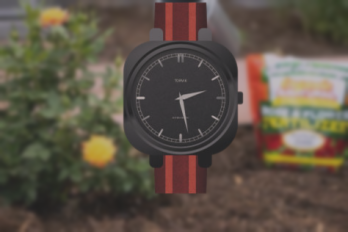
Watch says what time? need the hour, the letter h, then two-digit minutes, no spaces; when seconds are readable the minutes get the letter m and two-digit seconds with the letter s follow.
2h28
